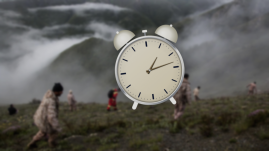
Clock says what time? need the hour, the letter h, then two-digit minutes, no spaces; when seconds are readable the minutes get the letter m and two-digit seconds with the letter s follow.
1h13
